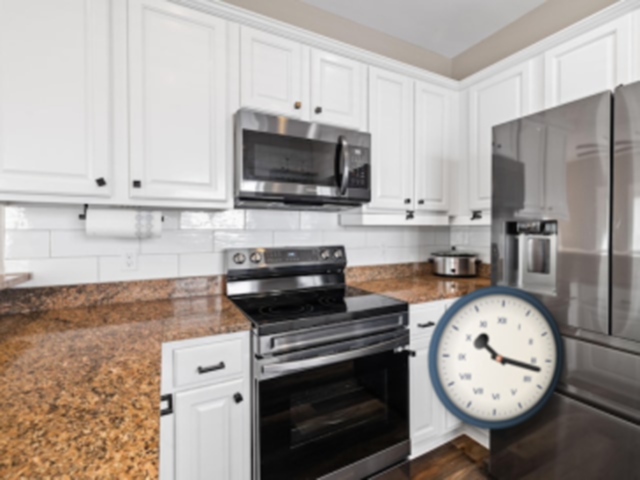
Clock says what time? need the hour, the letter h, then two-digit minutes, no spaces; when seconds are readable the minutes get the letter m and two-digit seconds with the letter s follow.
10h17
